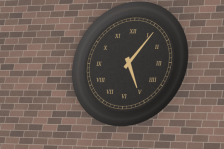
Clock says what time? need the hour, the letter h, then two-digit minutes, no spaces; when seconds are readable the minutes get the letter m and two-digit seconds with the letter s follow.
5h06
